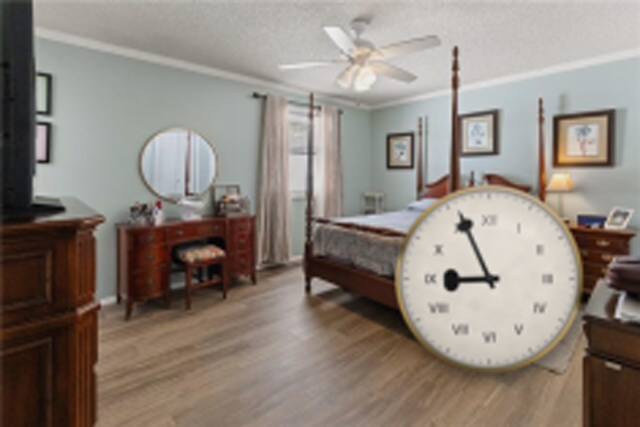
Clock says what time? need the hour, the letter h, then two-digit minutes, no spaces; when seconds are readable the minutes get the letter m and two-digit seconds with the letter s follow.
8h56
